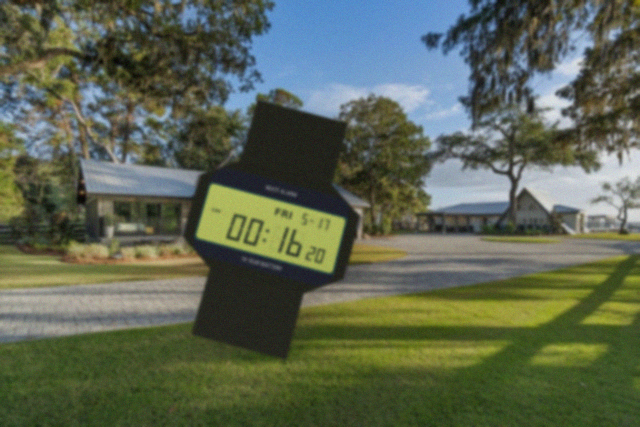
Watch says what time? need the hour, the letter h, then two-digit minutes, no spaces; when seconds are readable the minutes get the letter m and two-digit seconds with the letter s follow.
0h16
